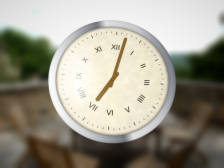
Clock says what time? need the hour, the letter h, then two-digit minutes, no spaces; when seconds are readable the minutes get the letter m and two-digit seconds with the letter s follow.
7h02
